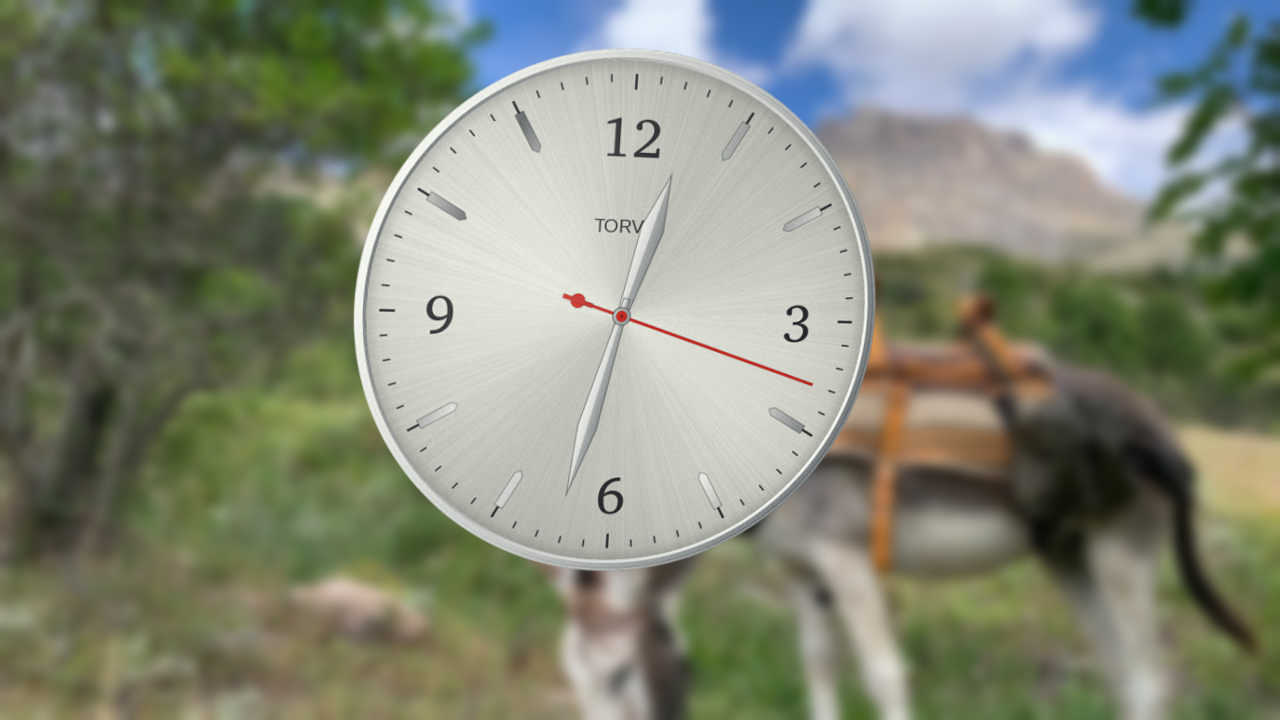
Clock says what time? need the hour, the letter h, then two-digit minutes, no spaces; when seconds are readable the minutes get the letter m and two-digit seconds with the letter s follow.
12h32m18s
